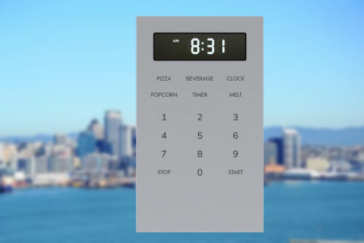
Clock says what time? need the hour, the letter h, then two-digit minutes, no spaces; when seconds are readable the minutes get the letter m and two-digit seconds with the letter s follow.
8h31
